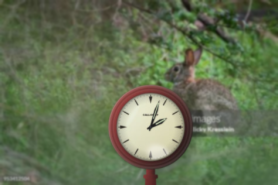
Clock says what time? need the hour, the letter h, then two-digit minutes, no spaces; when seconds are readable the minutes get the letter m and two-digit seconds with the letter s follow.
2h03
